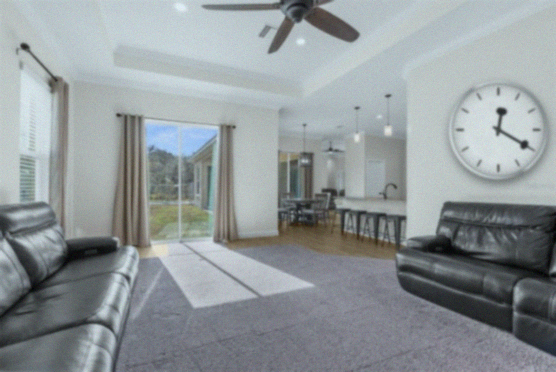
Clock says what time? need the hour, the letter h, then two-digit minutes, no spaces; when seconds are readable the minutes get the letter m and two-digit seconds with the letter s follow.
12h20
